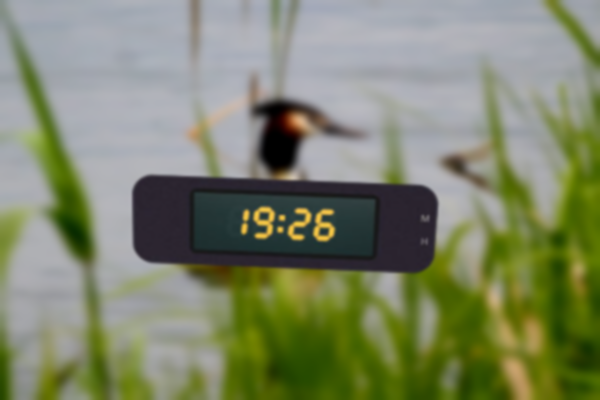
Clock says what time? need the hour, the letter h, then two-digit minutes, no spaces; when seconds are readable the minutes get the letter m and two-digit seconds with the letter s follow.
19h26
